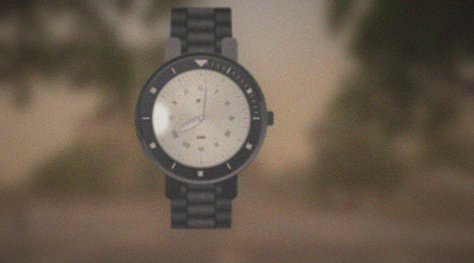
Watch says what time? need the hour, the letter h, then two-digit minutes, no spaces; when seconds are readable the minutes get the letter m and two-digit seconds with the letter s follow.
8h01
